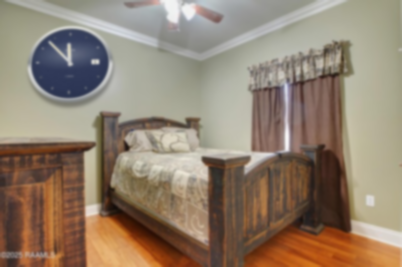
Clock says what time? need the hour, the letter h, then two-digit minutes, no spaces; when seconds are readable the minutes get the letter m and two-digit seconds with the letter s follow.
11h53
